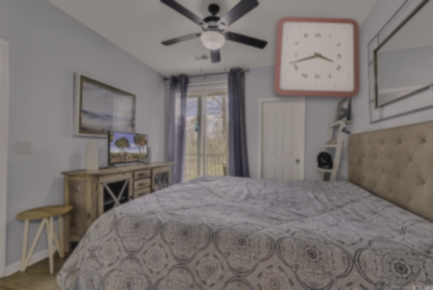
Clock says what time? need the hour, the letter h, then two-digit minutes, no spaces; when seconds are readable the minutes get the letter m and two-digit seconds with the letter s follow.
3h42
